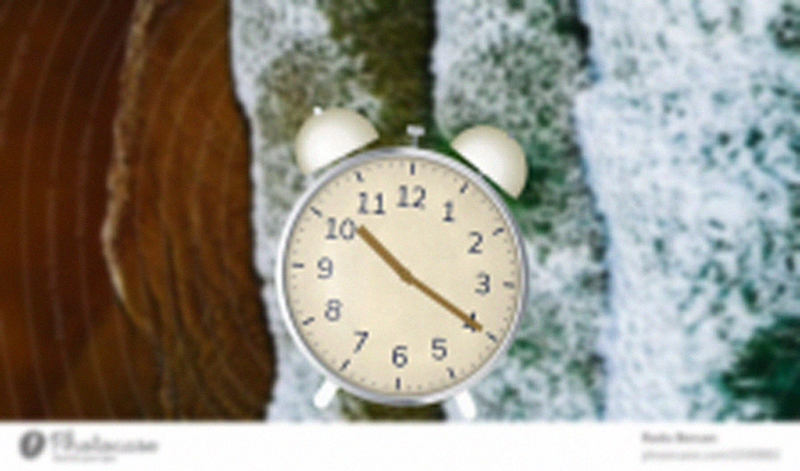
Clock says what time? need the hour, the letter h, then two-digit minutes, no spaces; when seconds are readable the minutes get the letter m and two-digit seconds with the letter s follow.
10h20
